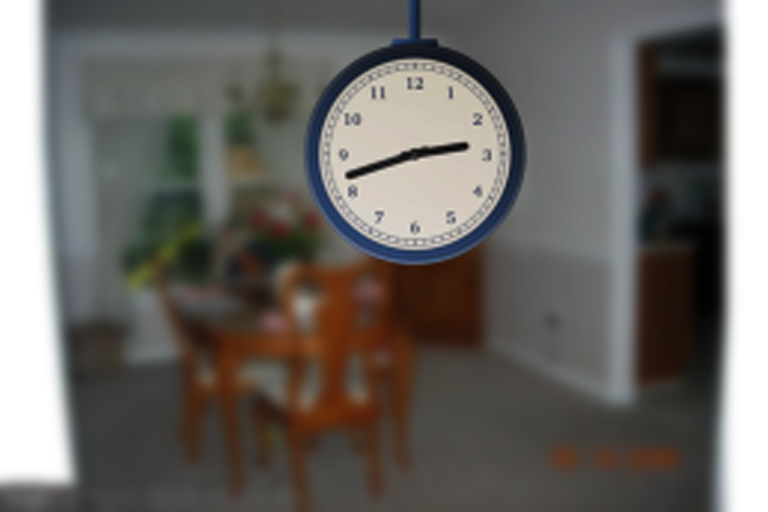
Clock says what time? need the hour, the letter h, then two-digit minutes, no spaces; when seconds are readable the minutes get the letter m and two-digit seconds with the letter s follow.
2h42
